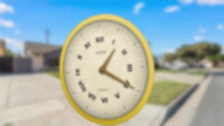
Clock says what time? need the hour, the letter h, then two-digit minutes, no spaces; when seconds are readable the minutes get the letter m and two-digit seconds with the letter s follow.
1h20
